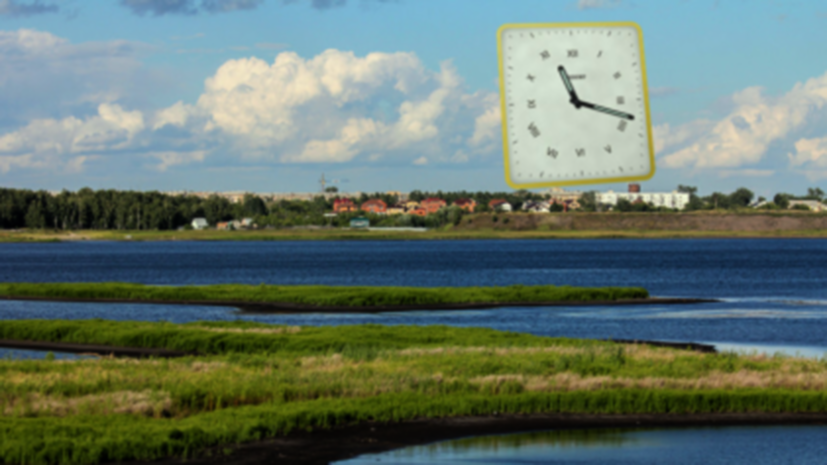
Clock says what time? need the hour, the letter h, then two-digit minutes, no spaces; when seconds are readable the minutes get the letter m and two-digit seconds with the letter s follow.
11h18
